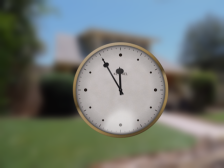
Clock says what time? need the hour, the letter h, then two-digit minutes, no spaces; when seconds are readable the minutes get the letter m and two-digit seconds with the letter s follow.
11h55
